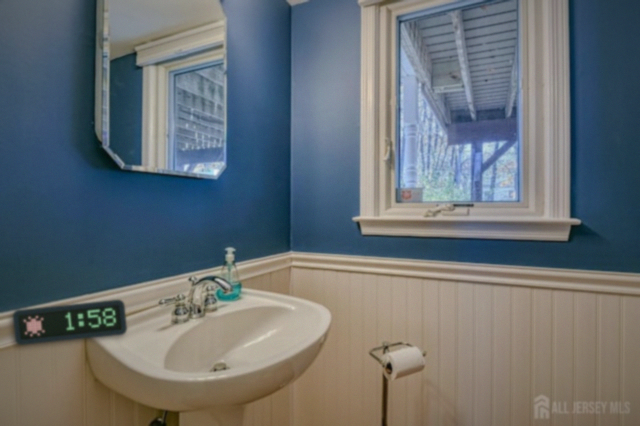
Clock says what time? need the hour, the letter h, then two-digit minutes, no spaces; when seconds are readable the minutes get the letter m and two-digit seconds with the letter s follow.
1h58
